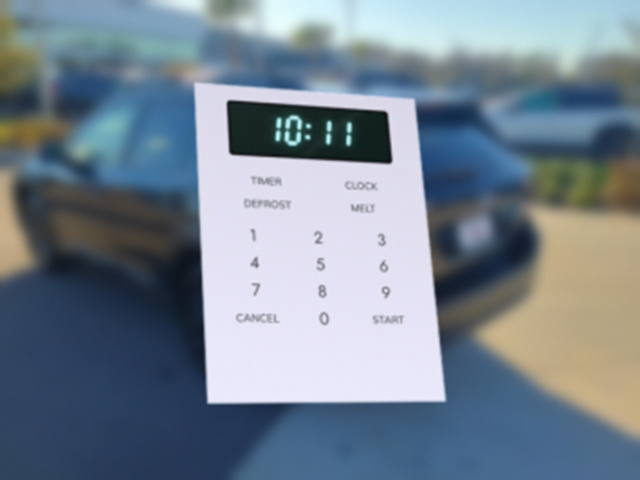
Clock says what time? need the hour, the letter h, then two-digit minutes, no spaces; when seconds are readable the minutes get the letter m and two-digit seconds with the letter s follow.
10h11
